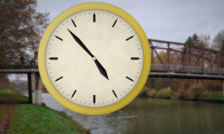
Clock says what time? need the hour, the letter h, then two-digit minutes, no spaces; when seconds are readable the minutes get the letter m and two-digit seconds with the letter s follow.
4h53
